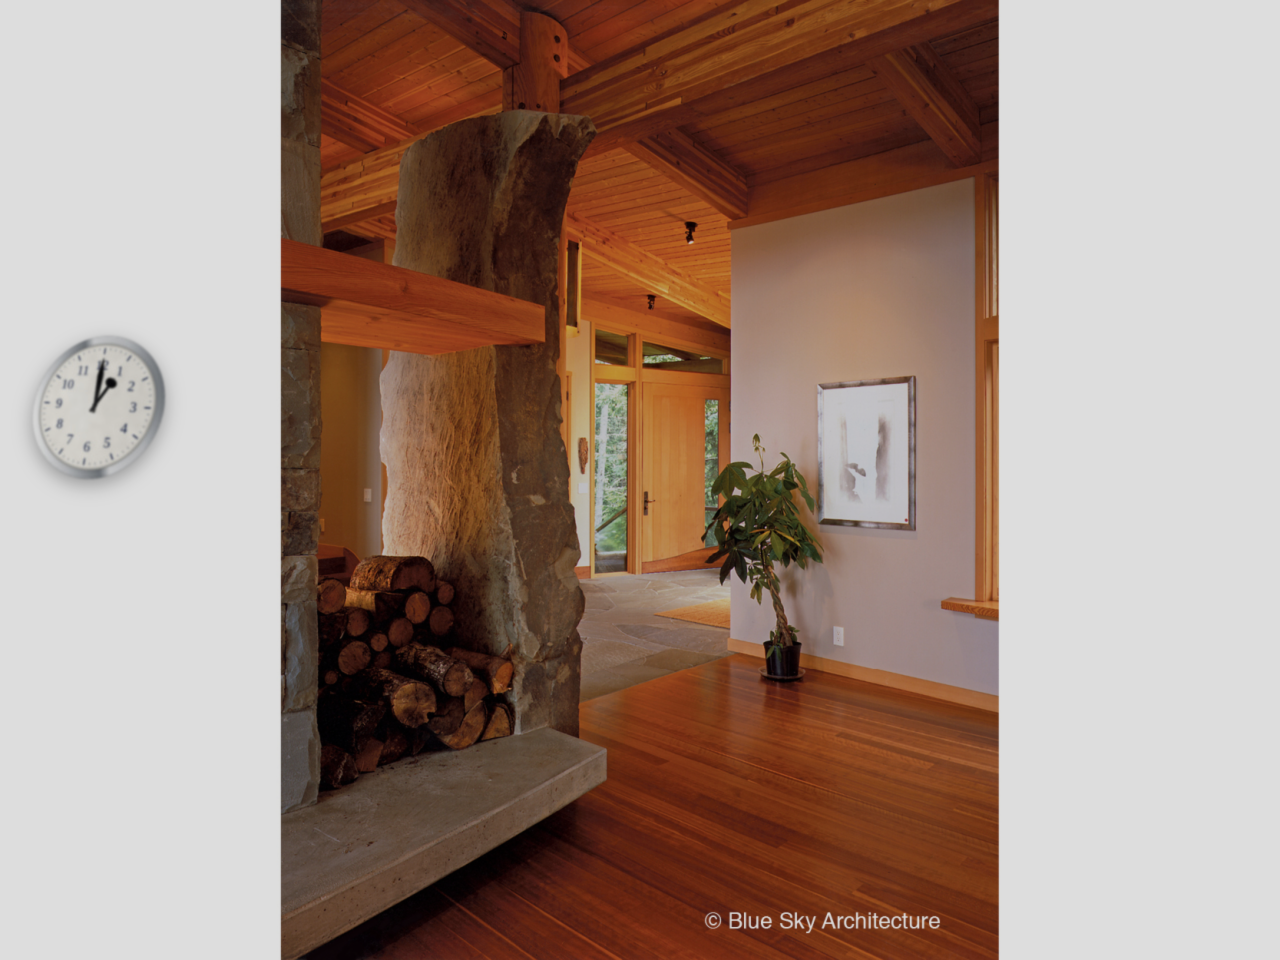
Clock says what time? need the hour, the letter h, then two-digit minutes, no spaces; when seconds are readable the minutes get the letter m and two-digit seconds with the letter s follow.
1h00
